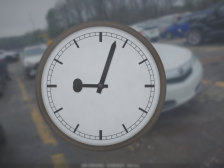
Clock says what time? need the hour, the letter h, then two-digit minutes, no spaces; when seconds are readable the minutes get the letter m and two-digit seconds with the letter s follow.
9h03
